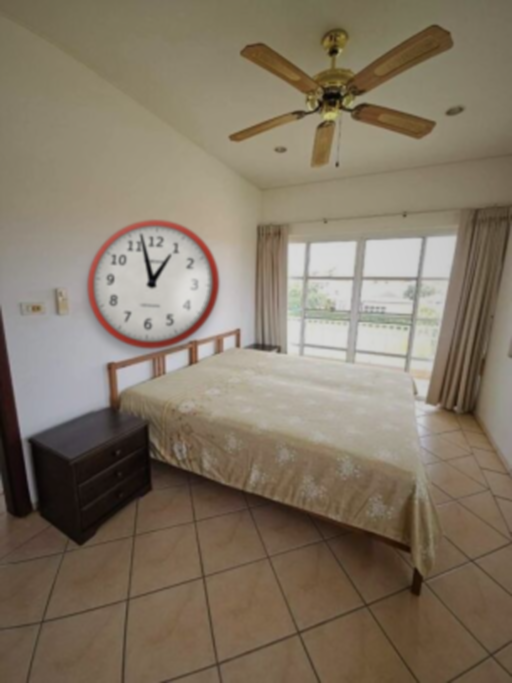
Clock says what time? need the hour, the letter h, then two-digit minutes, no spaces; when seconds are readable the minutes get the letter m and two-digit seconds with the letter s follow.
12h57
